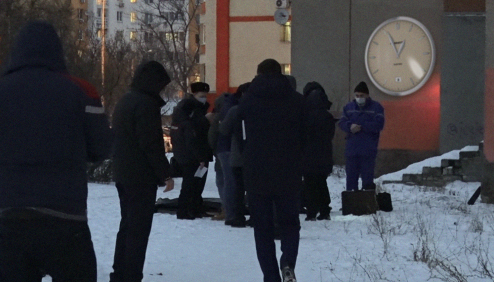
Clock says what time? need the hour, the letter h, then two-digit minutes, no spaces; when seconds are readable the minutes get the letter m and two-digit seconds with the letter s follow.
12h56
